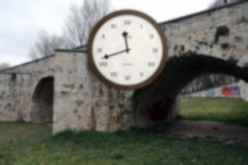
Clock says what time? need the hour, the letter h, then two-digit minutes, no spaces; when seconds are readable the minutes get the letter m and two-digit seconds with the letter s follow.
11h42
